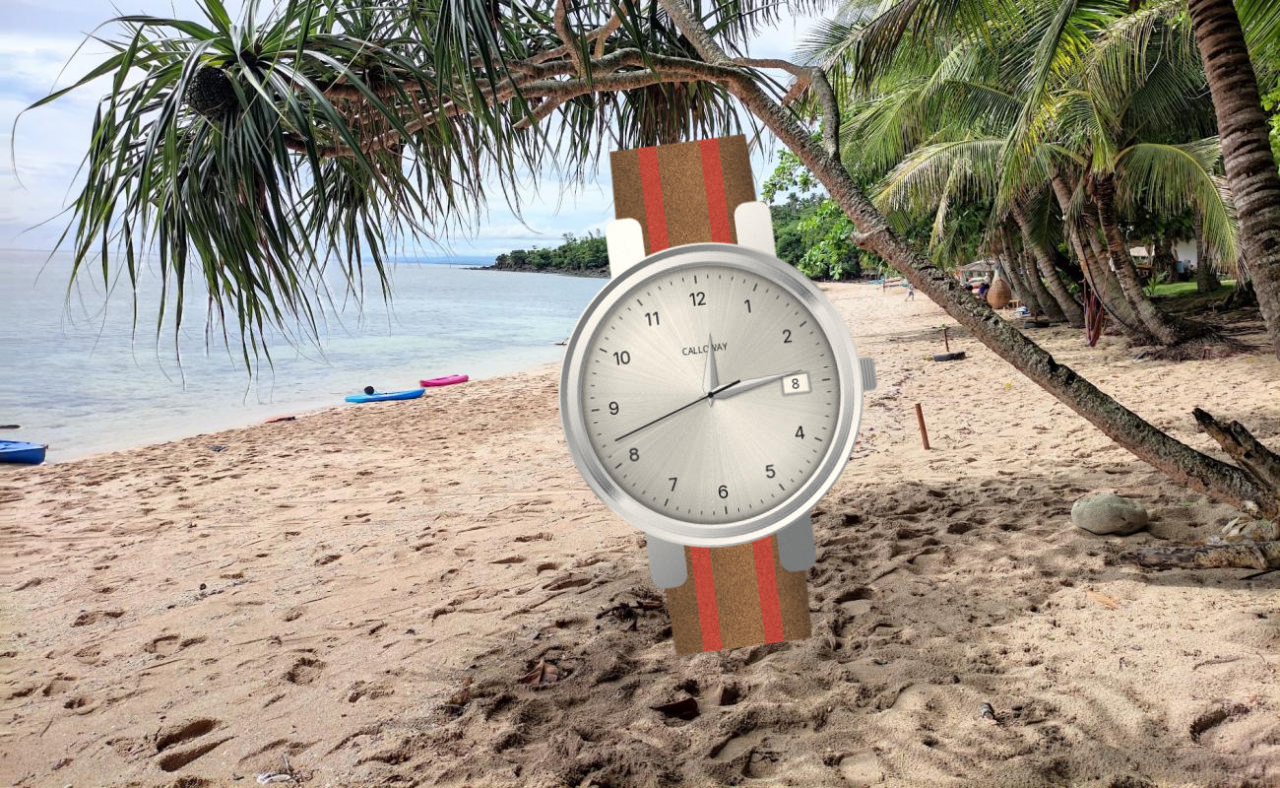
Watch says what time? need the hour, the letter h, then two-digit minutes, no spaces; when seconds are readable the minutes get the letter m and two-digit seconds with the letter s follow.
12h13m42s
